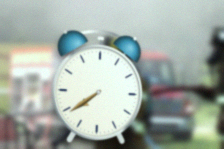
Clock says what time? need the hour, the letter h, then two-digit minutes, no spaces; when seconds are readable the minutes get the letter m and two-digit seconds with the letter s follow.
7h39
